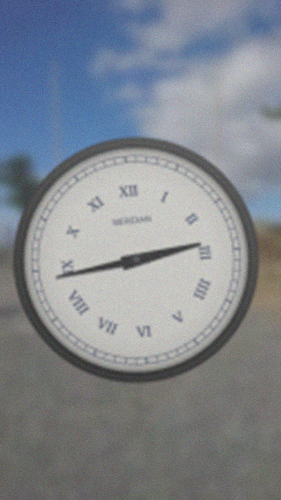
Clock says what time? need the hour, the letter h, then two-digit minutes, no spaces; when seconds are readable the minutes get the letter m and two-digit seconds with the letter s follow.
2h44
